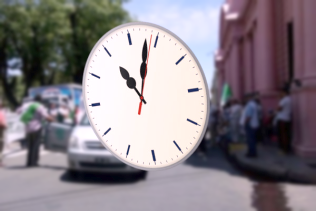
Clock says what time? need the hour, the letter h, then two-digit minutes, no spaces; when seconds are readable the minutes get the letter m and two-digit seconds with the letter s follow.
11h03m04s
